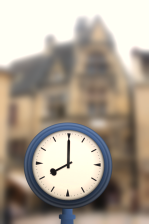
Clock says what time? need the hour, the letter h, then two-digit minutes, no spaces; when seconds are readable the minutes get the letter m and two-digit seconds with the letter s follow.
8h00
